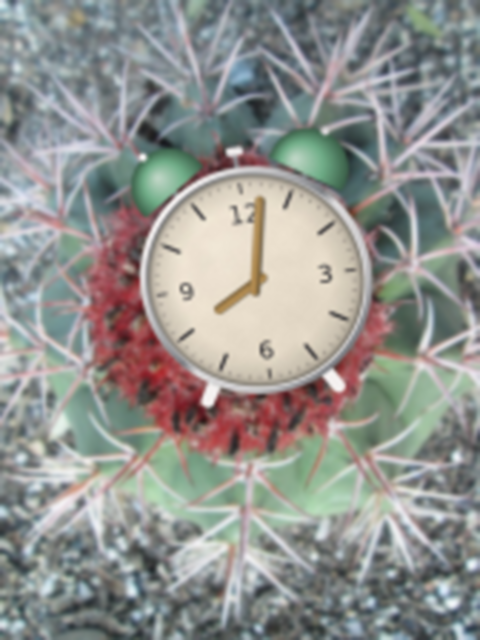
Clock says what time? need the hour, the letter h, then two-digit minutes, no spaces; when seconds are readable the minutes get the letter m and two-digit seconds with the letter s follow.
8h02
